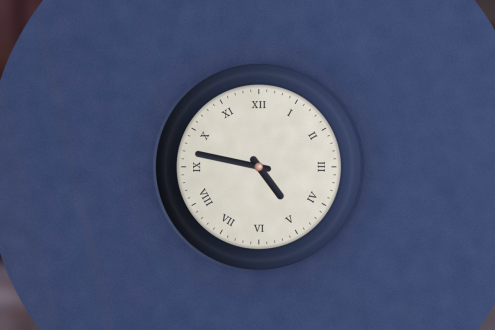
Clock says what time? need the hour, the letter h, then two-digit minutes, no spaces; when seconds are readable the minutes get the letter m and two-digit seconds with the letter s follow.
4h47
